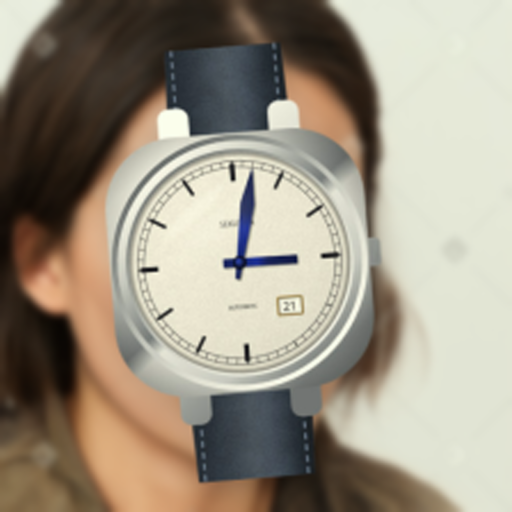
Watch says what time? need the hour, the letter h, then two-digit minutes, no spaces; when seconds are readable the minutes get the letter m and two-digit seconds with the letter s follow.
3h02
